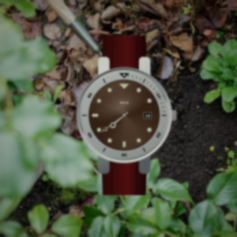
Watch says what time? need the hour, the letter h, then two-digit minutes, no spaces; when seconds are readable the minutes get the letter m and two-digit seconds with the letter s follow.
7h39
